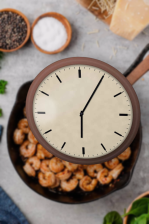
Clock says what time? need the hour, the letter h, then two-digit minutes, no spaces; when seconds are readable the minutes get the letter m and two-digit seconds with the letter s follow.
6h05
